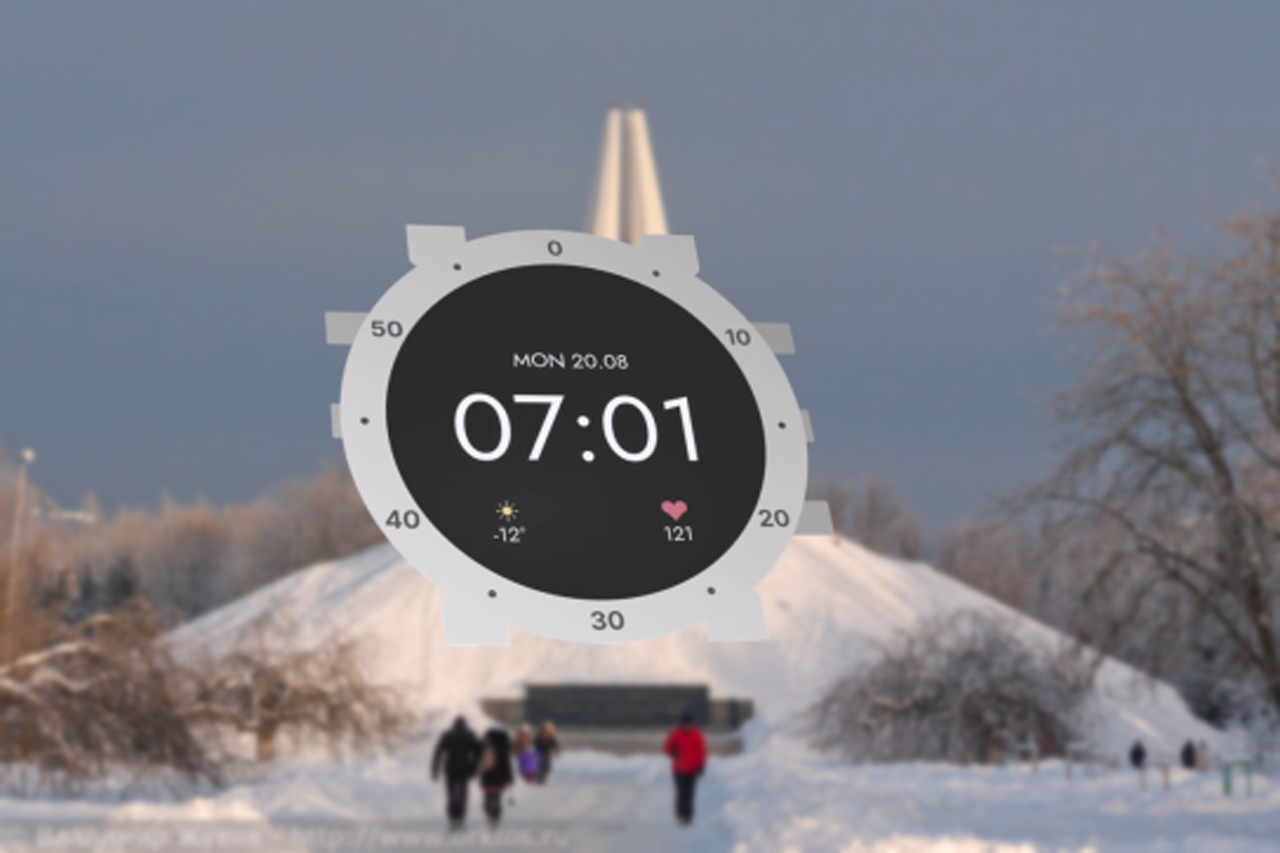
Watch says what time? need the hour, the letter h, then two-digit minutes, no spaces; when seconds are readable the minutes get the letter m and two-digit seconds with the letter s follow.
7h01
